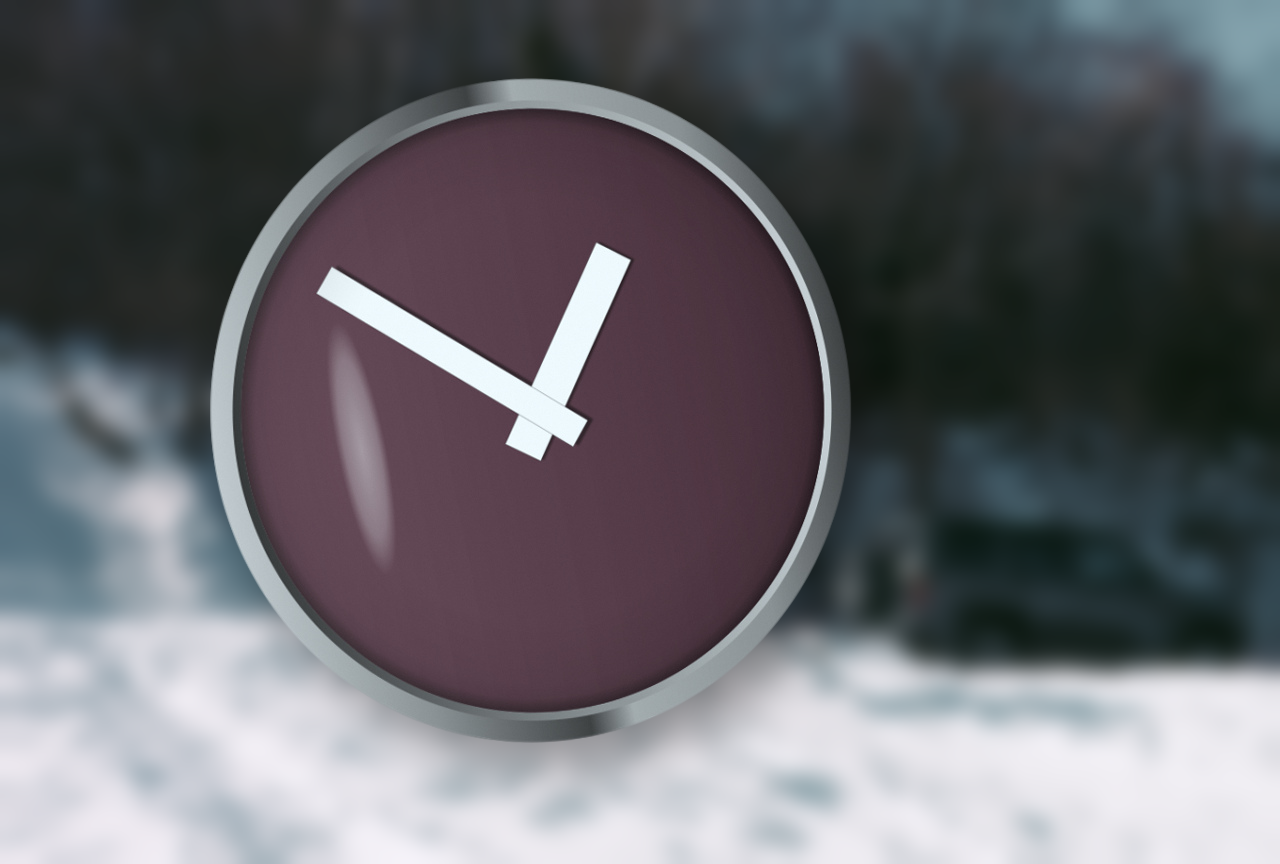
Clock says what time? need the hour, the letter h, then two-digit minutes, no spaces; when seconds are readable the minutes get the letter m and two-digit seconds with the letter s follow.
12h50
